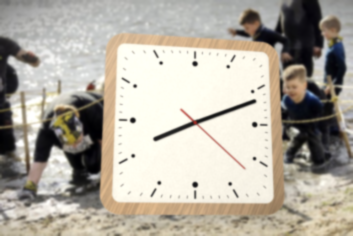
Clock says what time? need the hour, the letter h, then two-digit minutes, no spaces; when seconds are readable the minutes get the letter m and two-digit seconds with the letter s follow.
8h11m22s
